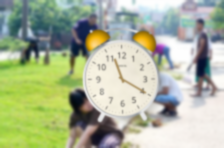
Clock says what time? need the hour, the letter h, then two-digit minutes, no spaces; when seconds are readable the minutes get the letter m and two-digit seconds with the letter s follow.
11h20
